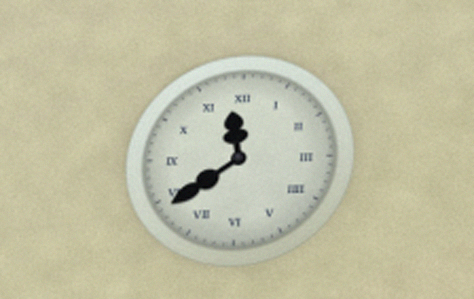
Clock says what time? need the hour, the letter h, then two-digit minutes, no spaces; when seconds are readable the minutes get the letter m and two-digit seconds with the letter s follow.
11h39
